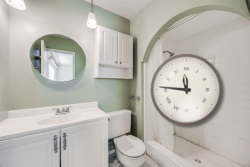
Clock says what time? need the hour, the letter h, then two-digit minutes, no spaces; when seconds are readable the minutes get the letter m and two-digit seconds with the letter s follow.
11h46
